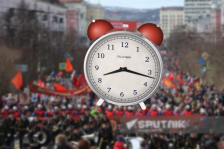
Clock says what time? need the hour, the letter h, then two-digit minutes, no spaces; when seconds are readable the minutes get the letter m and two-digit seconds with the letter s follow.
8h17
